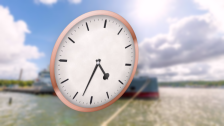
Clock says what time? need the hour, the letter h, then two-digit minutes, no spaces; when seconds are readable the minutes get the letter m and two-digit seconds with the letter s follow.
4h33
